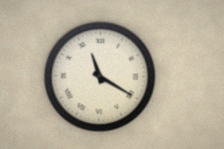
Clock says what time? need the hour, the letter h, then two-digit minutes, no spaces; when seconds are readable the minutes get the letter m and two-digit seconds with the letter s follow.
11h20
